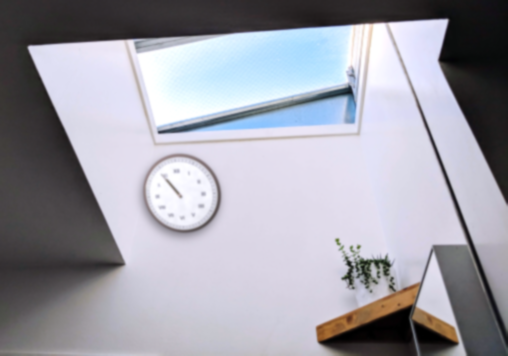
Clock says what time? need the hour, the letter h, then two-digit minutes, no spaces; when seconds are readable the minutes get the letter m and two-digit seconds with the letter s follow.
10h54
